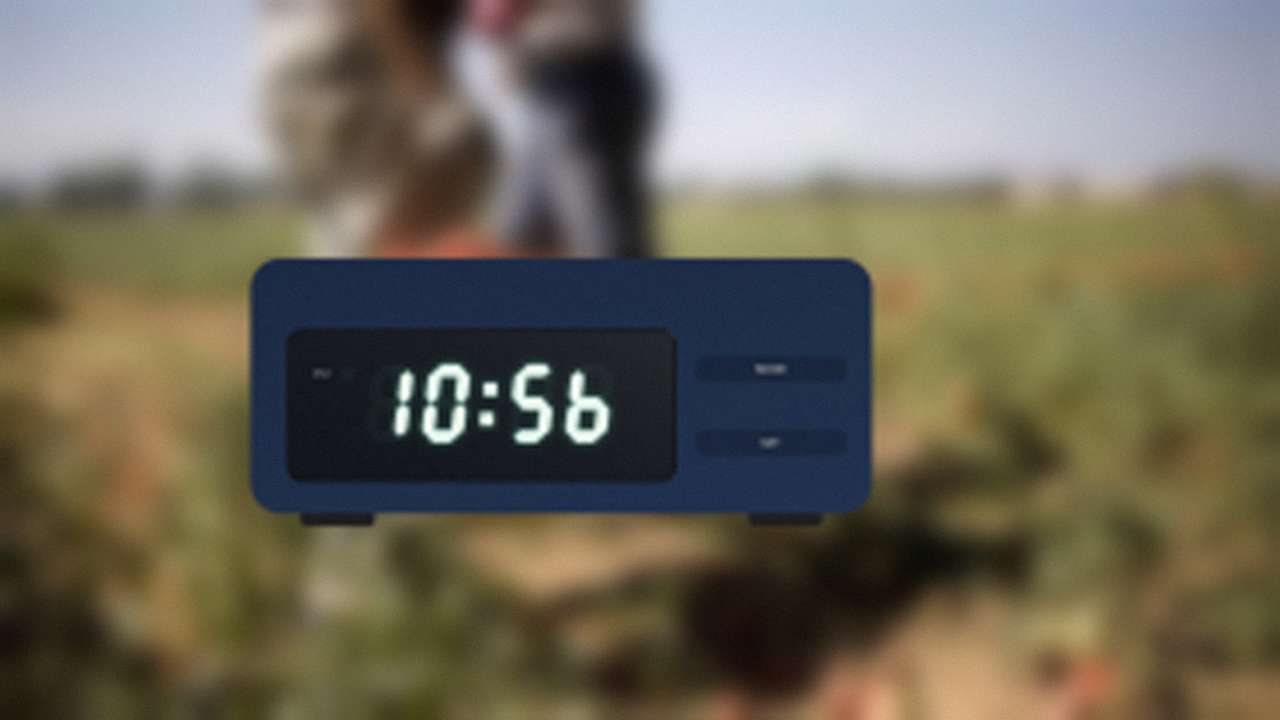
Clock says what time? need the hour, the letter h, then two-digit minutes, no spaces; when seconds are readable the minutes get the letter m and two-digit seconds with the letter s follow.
10h56
